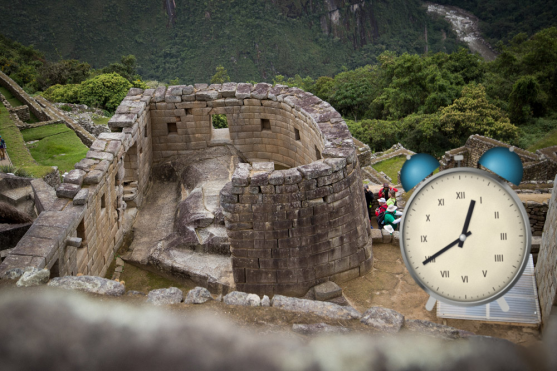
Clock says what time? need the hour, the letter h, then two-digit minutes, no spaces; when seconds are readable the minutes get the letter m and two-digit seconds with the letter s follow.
12h40
